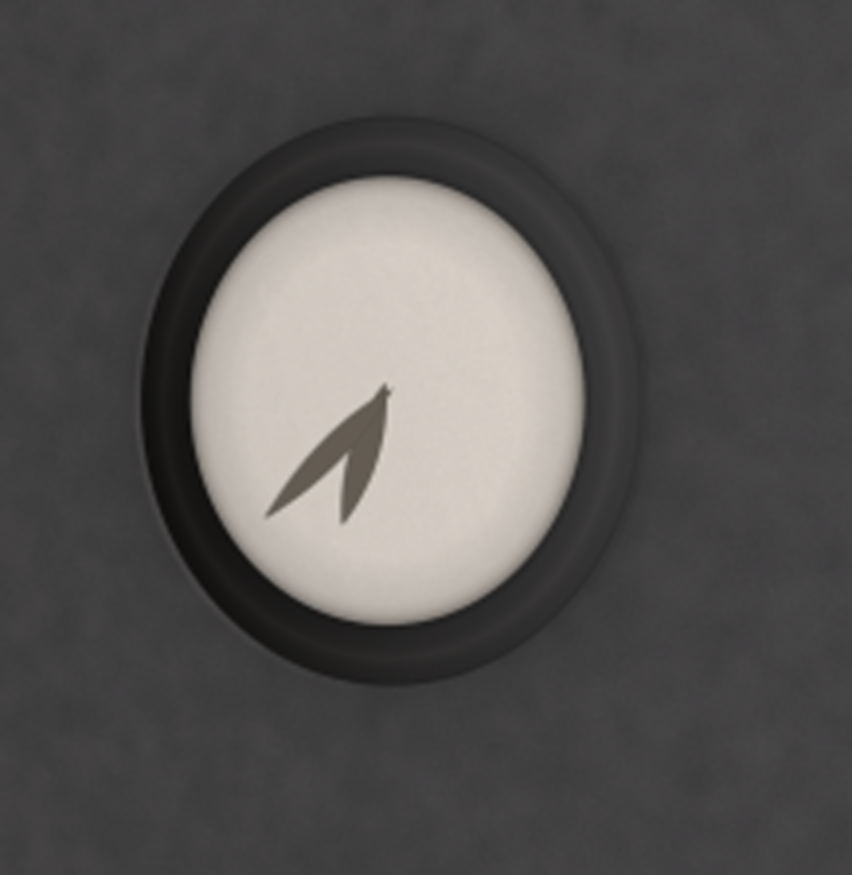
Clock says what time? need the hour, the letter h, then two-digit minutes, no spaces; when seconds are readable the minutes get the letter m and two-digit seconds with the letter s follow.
6h38
